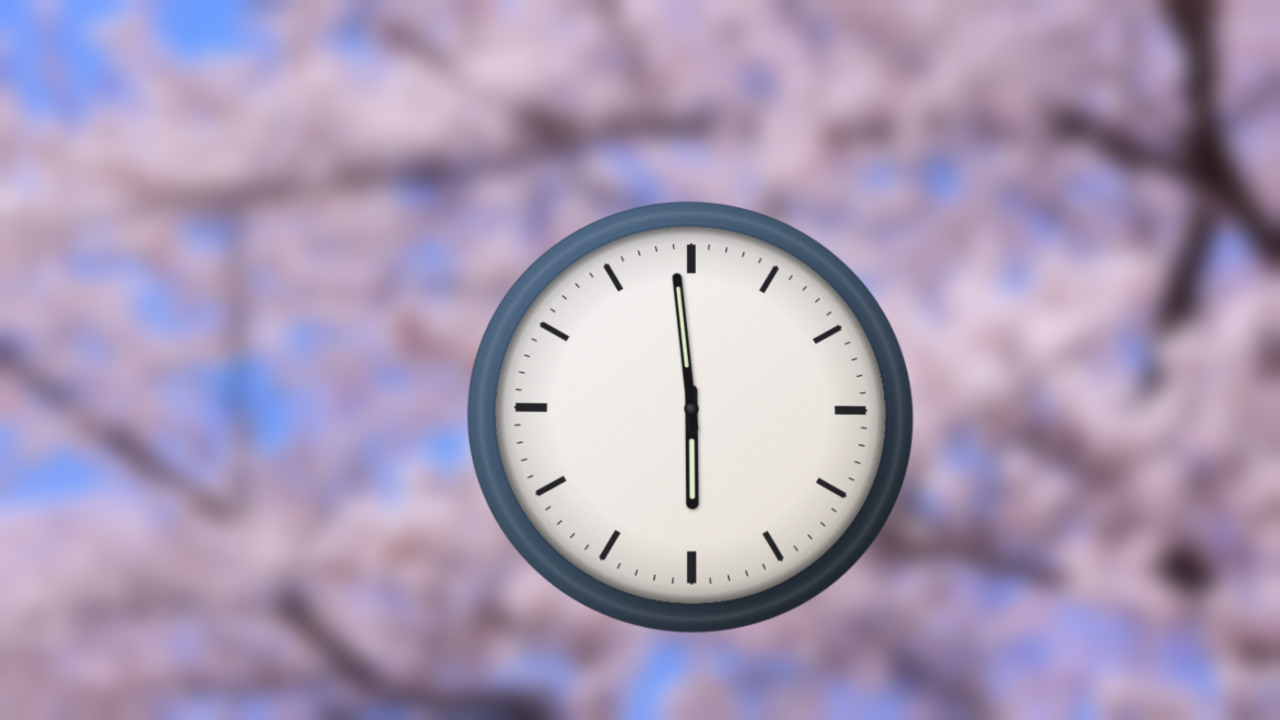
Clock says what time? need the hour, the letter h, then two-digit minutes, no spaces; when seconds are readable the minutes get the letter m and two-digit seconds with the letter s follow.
5h59
